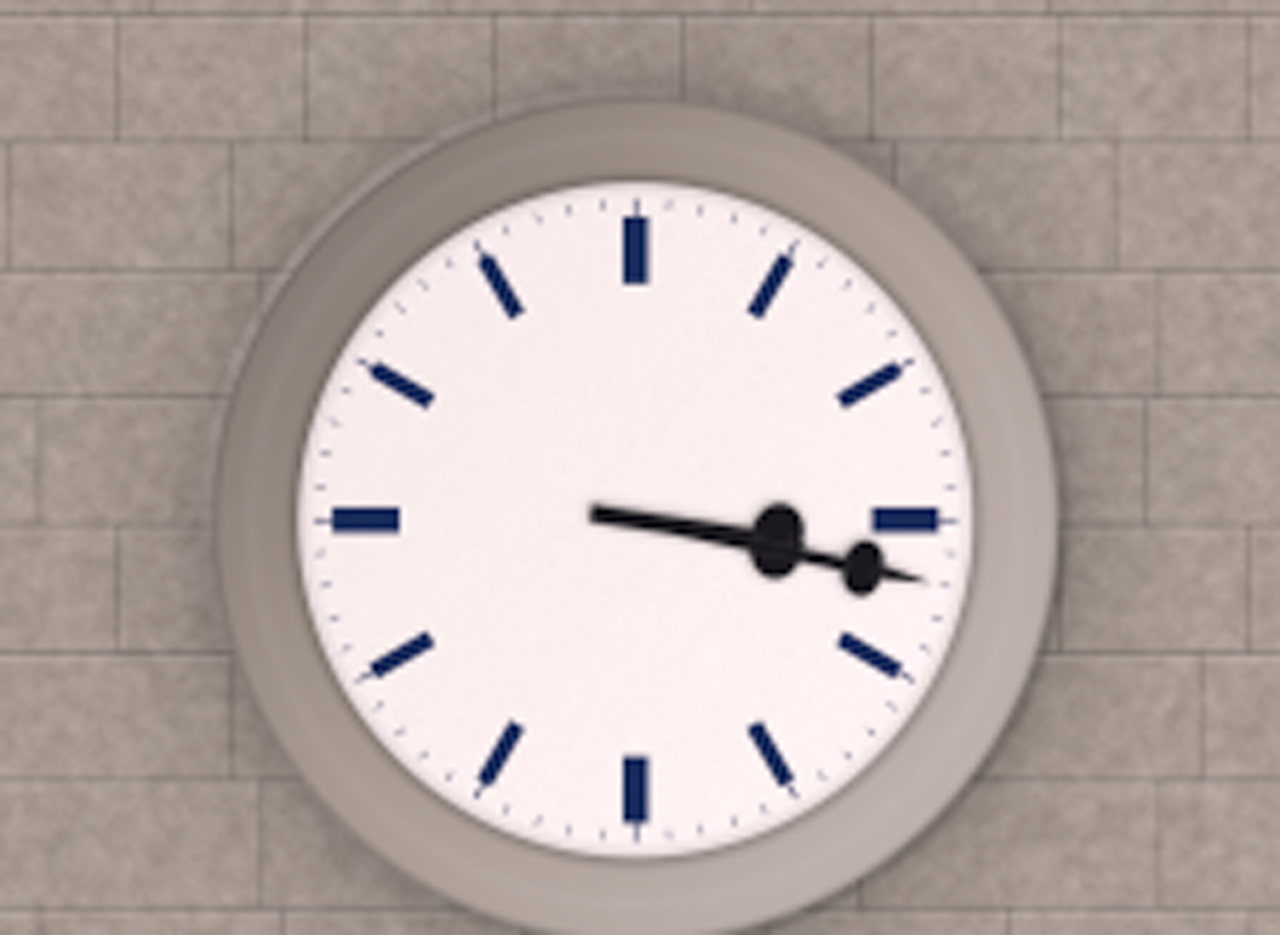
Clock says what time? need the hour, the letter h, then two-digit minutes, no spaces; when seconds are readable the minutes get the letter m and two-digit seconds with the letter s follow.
3h17
